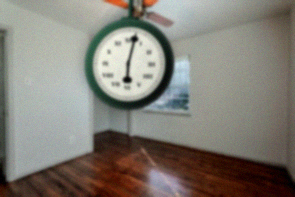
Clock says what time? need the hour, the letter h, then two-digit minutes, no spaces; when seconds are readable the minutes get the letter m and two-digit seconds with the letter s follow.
6h02
